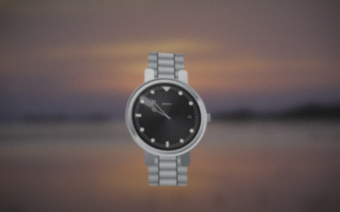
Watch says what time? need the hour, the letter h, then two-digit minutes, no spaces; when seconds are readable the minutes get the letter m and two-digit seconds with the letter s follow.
9h53
